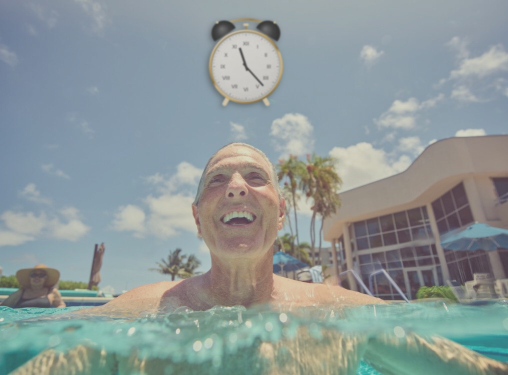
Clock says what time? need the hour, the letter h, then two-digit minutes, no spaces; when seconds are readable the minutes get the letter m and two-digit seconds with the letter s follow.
11h23
